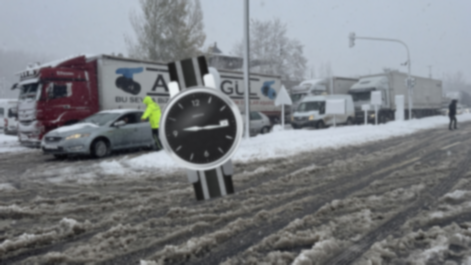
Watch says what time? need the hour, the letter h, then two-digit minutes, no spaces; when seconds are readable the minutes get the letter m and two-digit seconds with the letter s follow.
9h16
